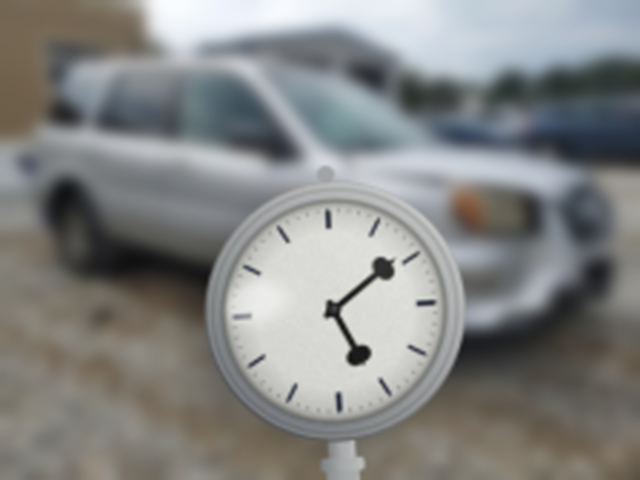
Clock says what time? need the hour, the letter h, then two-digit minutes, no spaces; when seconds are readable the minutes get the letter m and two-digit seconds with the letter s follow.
5h09
